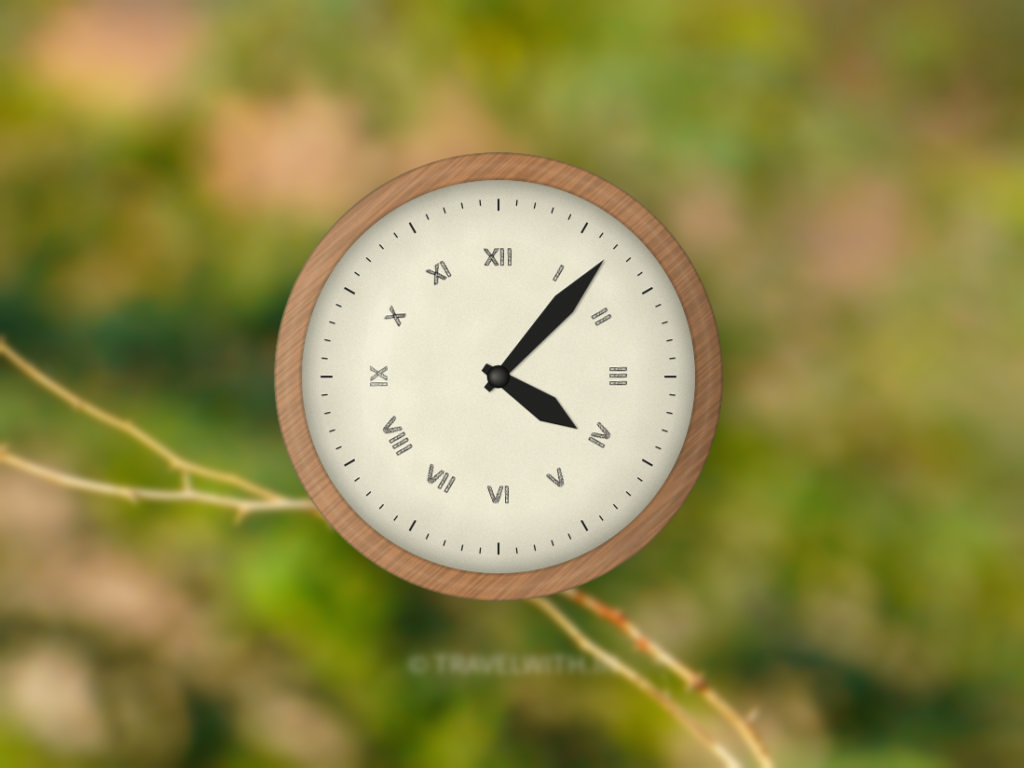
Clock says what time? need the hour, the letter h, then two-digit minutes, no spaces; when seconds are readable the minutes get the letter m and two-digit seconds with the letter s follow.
4h07
